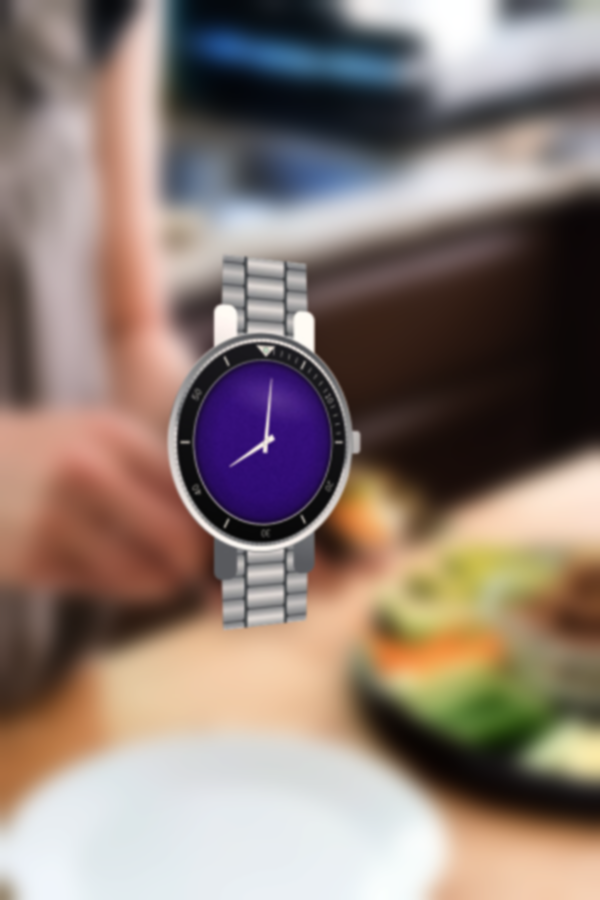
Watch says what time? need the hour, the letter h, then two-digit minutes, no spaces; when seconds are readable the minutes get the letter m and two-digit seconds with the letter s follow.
8h01
